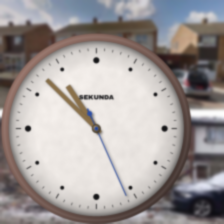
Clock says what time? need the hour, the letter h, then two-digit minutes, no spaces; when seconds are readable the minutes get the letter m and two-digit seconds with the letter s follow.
10h52m26s
